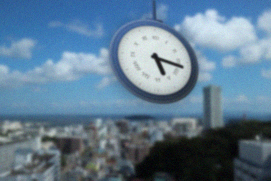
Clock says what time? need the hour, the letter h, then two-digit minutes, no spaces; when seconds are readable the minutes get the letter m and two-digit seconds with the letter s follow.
5h17
